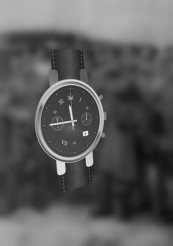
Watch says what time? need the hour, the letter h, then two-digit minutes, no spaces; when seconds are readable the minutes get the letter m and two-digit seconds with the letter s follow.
11h45
